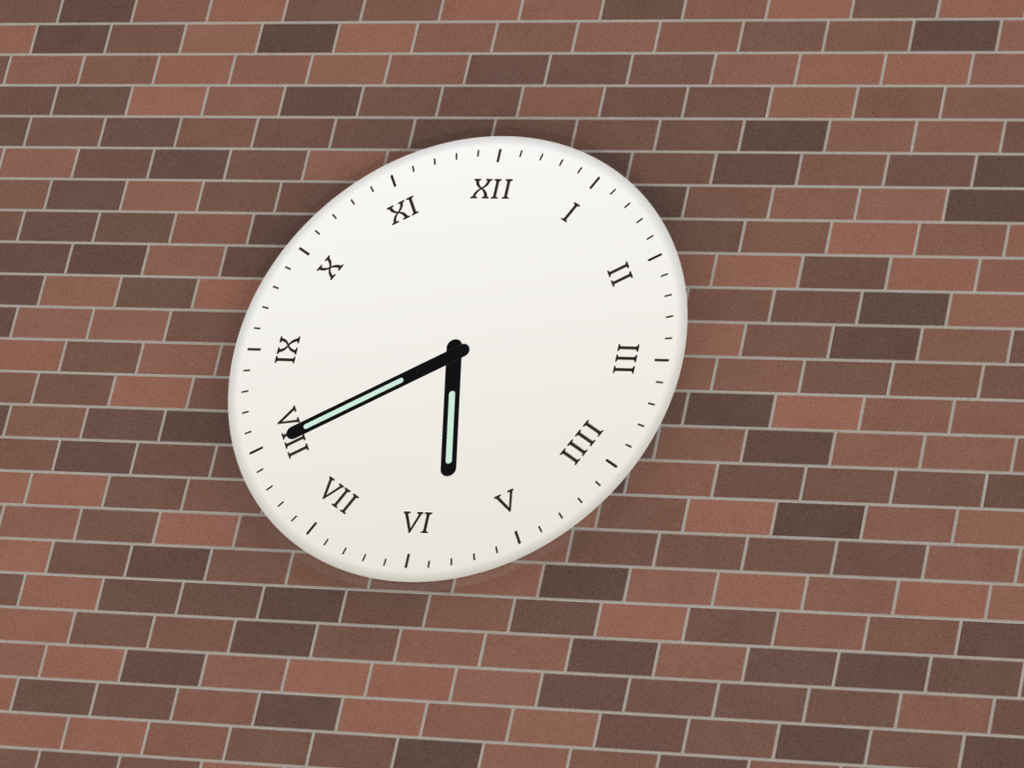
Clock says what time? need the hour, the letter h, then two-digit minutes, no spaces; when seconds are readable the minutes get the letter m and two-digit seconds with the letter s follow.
5h40
